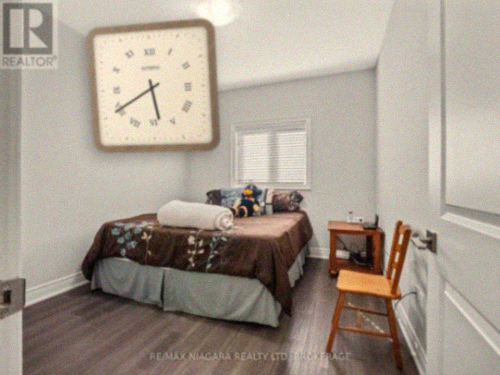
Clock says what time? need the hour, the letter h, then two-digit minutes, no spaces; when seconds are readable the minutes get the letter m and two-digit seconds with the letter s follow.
5h40
